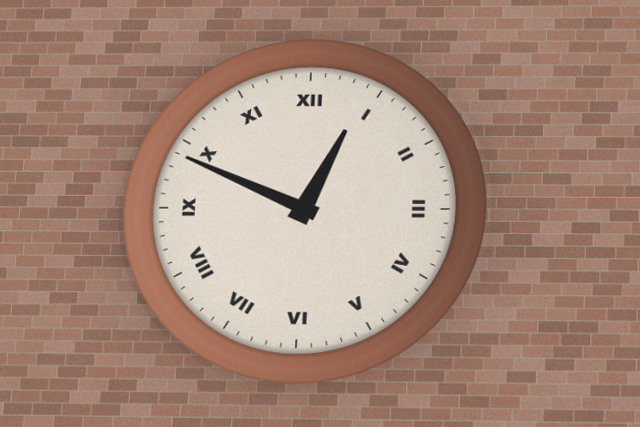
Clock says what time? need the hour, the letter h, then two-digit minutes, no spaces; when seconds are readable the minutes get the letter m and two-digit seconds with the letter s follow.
12h49
